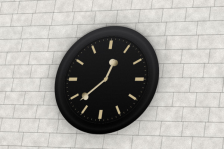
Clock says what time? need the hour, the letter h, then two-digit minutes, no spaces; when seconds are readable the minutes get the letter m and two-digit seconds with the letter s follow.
12h38
